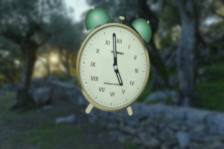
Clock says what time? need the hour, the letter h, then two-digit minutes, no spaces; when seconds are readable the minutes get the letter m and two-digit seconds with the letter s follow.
4h58
